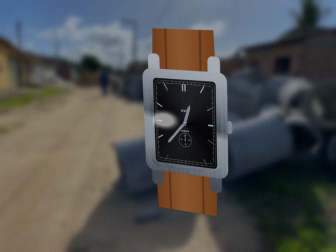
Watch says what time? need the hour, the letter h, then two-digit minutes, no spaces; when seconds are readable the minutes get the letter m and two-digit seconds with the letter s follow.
12h37
